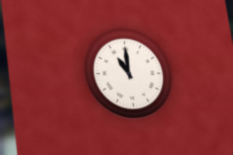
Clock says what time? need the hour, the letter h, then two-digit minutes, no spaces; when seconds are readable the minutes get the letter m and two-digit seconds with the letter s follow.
11h00
